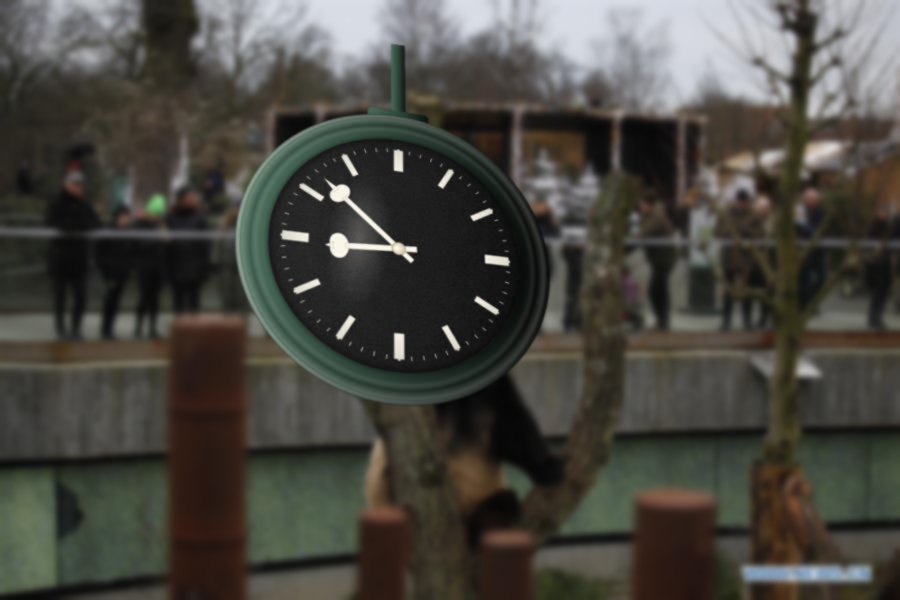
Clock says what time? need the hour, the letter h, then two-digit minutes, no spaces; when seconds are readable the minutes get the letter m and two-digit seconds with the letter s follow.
8h52
